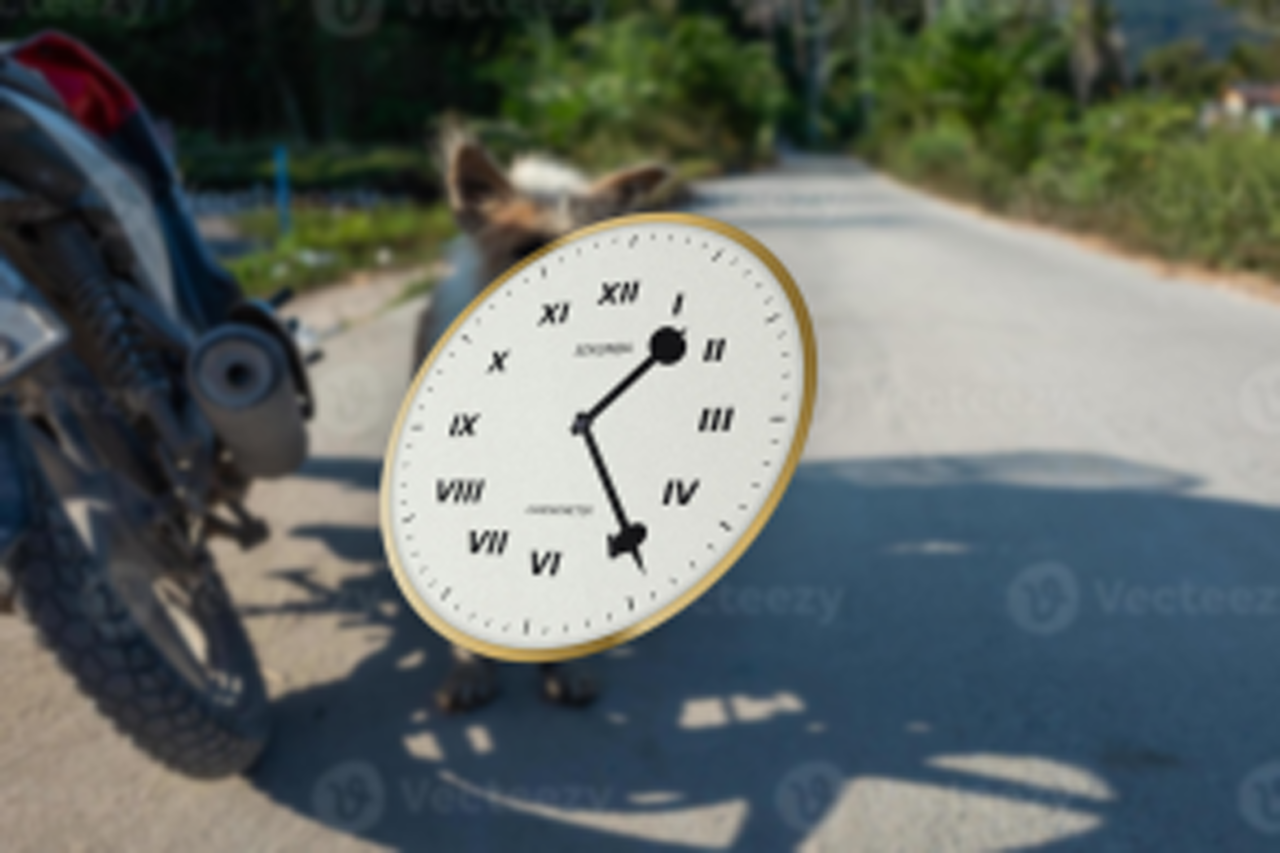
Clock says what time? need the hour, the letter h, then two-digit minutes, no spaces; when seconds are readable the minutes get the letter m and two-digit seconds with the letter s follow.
1h24
